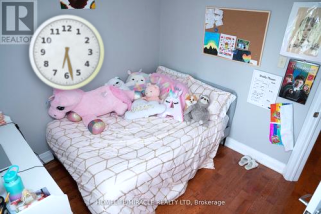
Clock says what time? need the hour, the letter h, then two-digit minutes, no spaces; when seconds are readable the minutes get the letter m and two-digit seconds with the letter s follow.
6h28
